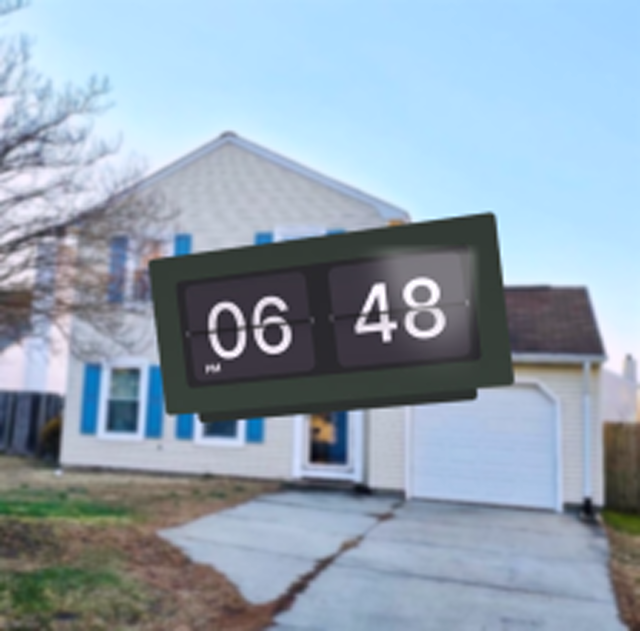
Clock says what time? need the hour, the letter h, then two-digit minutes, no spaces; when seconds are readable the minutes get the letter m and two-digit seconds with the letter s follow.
6h48
